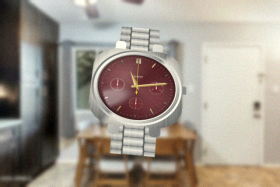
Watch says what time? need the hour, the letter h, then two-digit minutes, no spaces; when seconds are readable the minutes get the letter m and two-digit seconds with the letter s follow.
11h13
